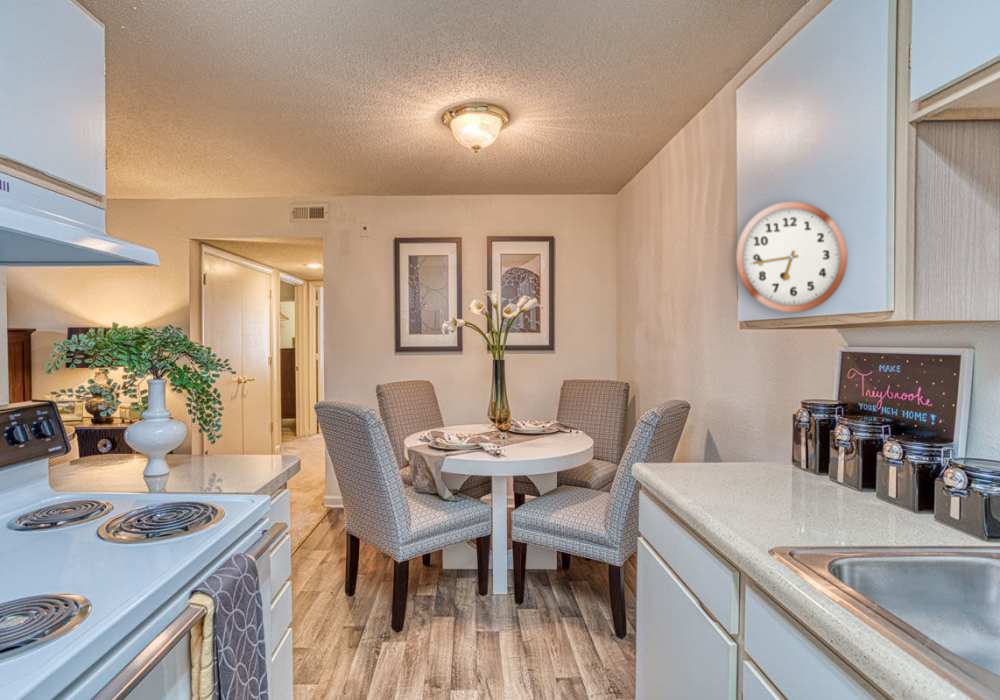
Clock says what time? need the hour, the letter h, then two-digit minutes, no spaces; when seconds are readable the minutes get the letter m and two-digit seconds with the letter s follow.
6h44
